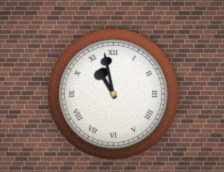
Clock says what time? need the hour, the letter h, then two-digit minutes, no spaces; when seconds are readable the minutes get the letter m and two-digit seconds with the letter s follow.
10h58
